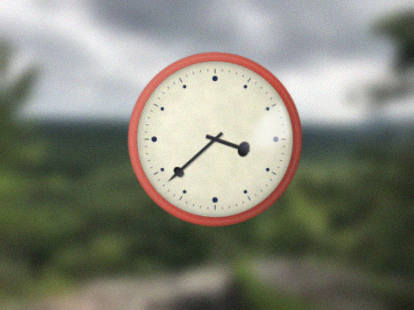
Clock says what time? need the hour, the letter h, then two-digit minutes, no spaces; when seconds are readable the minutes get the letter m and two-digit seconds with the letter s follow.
3h38
